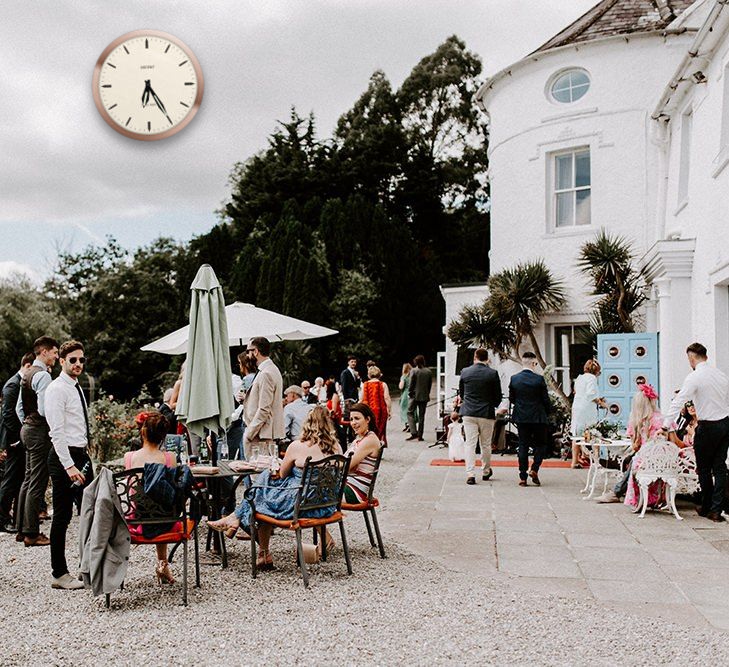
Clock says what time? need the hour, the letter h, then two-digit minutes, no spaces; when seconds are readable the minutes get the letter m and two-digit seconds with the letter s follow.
6h25
